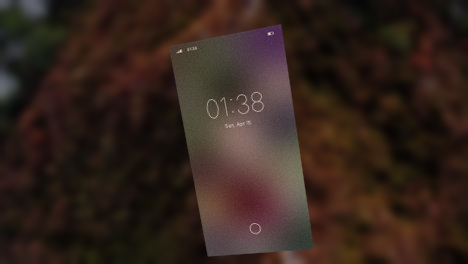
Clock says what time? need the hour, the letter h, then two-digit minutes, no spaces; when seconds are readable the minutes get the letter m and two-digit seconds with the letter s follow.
1h38
